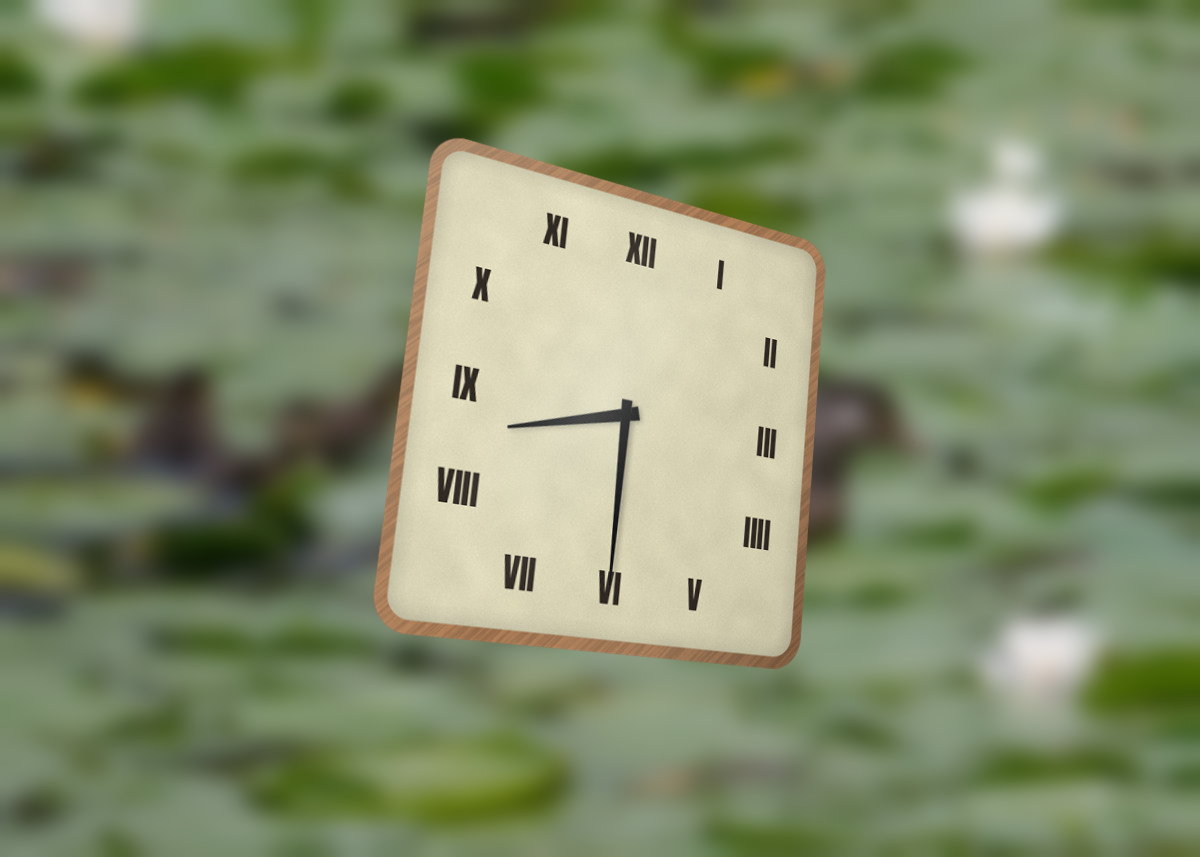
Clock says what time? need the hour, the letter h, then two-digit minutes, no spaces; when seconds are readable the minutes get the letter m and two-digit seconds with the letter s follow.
8h30
